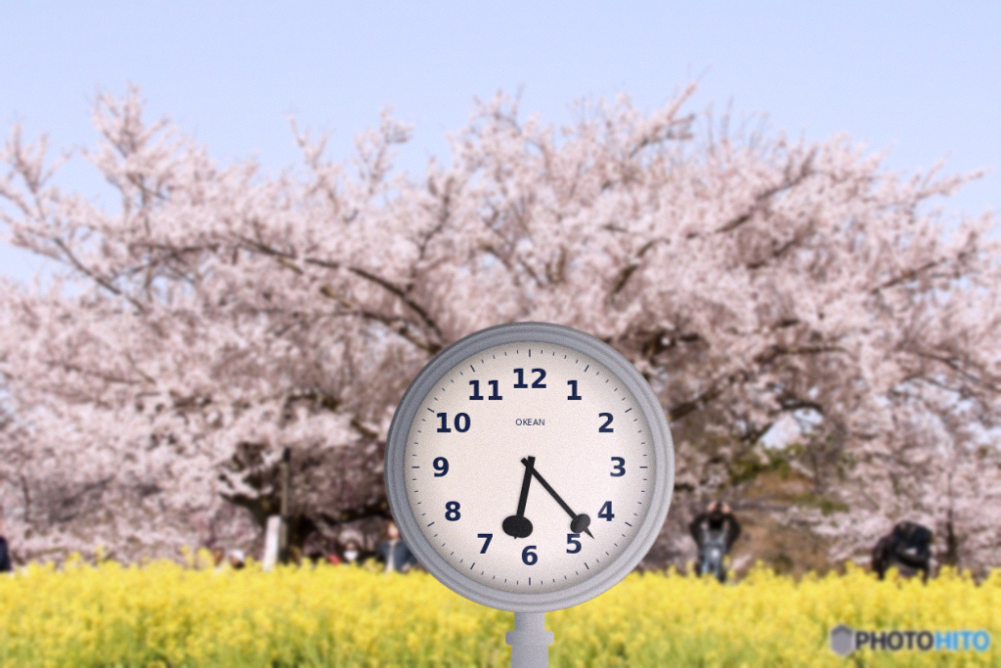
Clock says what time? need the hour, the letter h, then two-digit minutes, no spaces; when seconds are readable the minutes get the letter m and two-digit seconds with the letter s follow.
6h23
